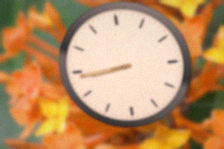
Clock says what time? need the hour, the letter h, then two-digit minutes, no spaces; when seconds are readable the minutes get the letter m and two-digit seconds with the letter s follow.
8h44
